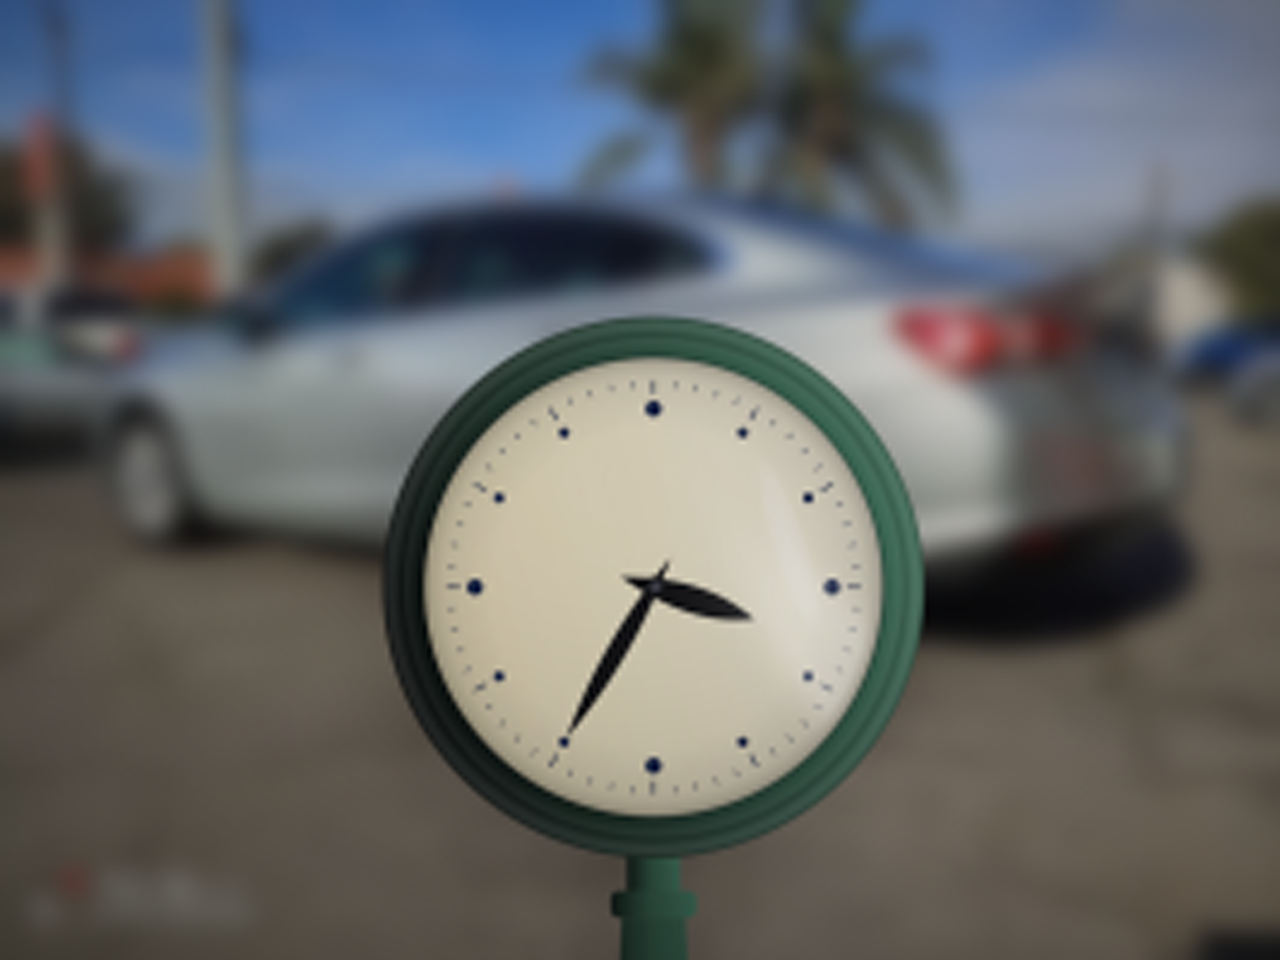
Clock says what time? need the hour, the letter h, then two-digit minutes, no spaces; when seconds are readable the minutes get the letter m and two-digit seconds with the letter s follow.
3h35
